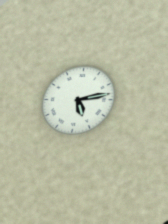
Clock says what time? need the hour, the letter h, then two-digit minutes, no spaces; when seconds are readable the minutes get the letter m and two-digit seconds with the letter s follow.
5h13
